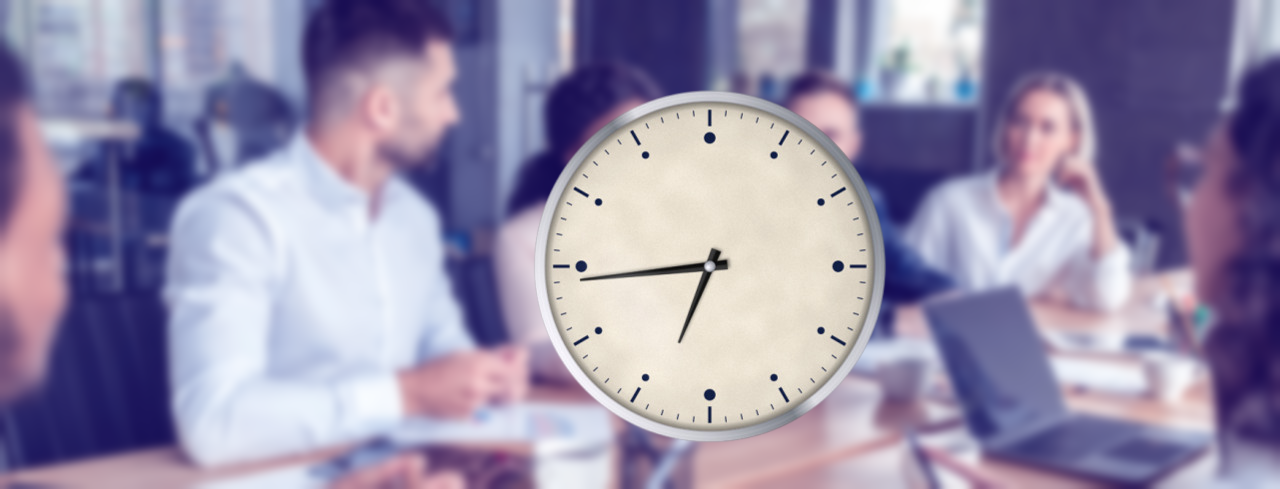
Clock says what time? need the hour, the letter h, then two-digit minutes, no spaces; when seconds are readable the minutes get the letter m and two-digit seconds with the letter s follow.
6h44
